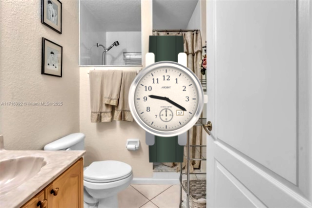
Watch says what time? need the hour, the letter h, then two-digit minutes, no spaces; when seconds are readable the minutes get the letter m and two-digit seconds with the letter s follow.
9h20
